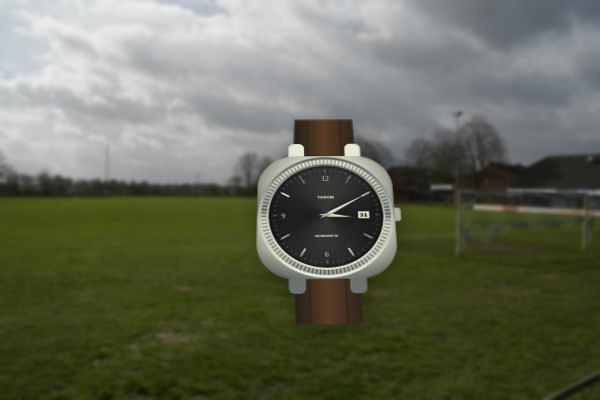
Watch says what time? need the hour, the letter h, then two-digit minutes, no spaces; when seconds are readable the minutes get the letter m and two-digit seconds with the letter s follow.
3h10
